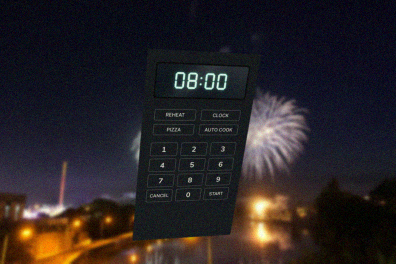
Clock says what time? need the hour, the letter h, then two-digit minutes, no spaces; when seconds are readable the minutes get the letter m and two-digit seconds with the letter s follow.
8h00
